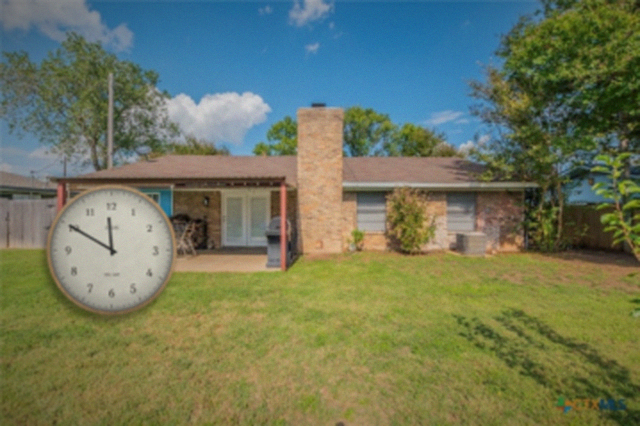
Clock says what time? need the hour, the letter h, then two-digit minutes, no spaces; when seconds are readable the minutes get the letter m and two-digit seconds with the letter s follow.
11h50
